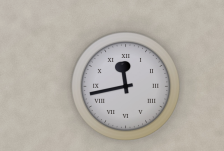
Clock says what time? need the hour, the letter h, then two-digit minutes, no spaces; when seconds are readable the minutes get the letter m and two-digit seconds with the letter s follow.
11h43
